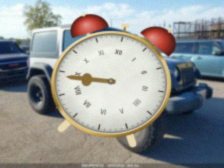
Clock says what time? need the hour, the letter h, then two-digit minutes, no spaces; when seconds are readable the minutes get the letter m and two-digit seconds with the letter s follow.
8h44
